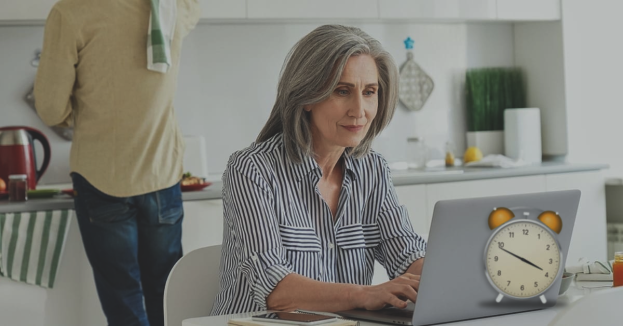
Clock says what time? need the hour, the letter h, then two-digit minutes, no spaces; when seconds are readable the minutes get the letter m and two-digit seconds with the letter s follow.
3h49
